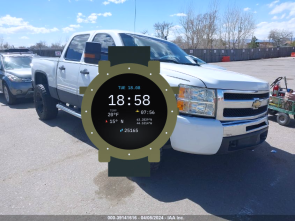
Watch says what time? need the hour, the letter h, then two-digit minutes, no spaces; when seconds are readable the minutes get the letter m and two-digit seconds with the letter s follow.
18h58
